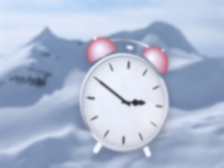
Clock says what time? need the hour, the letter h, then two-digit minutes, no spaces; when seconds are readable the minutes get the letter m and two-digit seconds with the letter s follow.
2h50
